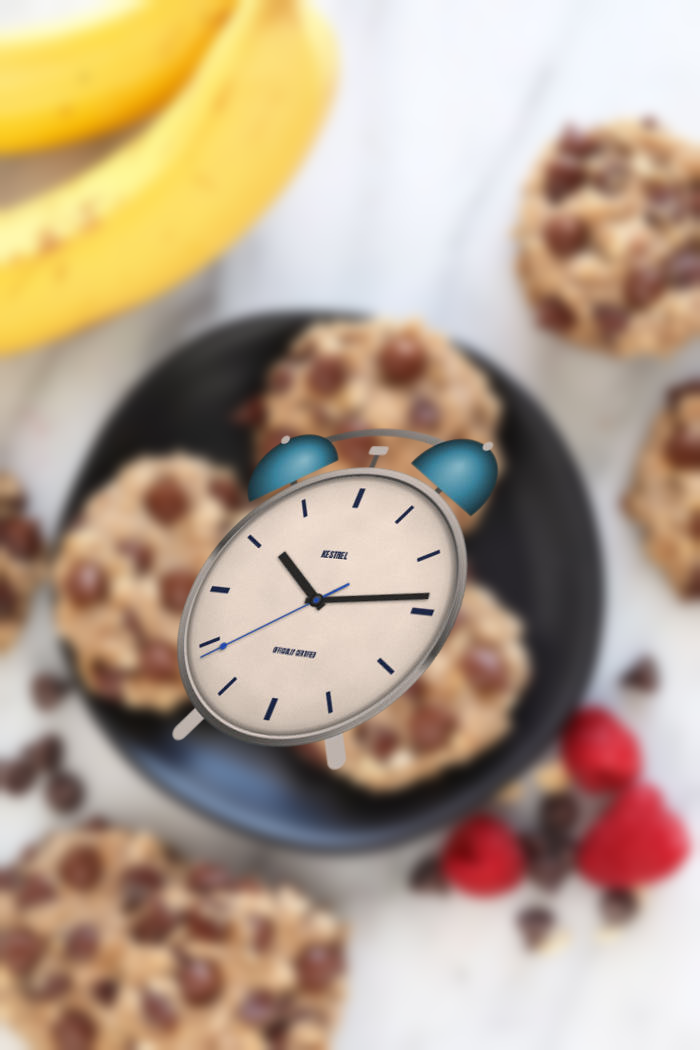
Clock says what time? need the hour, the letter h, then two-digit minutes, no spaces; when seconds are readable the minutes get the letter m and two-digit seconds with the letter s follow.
10h13m39s
